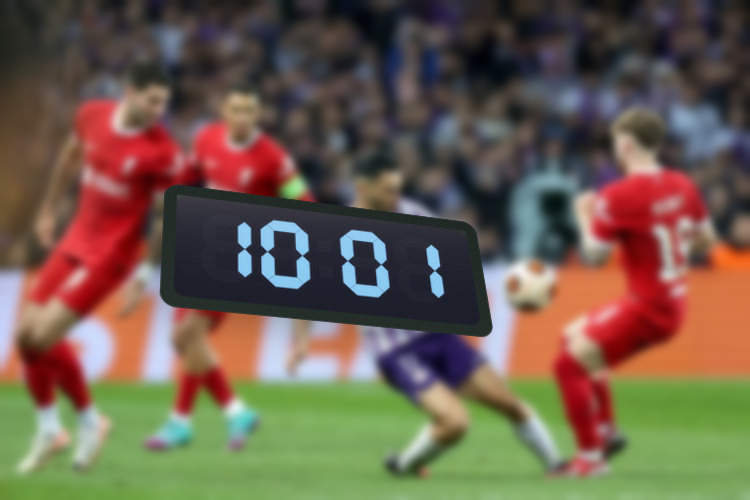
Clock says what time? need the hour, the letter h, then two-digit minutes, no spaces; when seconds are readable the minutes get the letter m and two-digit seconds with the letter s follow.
10h01
